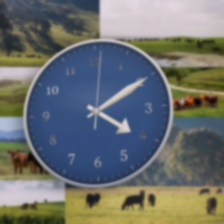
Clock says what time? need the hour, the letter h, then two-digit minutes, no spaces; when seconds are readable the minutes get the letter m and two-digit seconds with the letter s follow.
4h10m01s
